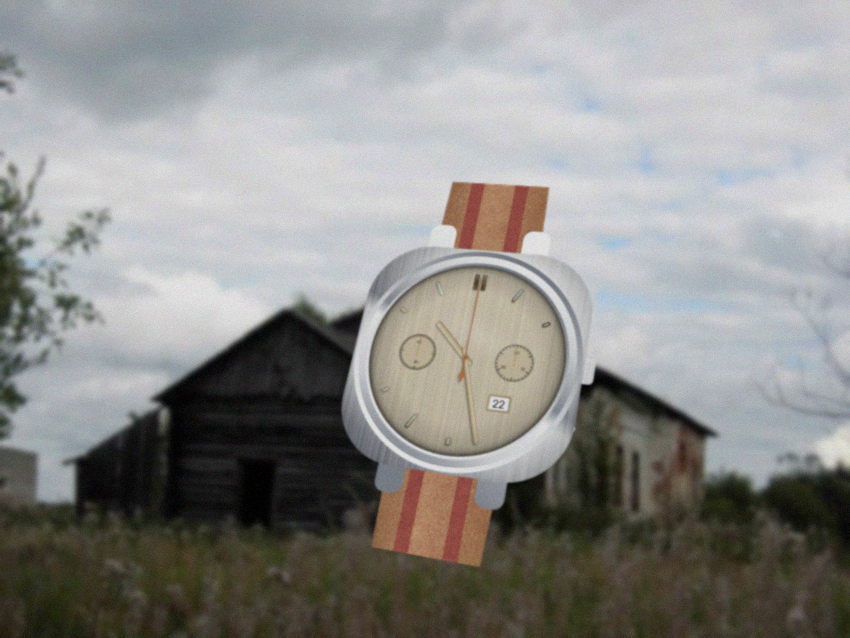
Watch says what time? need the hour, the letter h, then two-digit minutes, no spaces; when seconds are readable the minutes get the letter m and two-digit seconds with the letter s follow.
10h27
